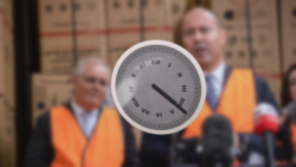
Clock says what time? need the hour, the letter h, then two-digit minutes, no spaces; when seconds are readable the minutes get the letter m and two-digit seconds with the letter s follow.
4h22
